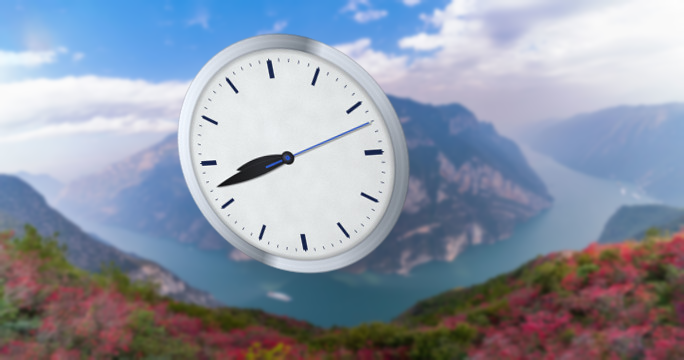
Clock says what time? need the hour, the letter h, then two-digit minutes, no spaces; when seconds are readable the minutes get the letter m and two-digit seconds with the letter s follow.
8h42m12s
